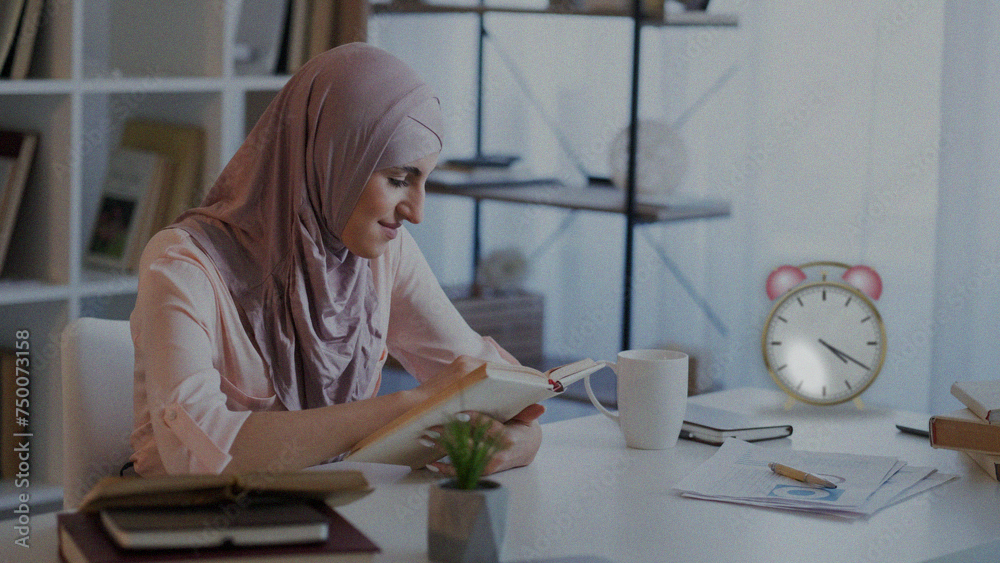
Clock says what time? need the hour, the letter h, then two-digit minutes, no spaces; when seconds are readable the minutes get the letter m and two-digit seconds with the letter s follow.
4h20
